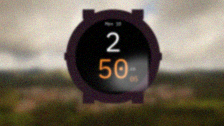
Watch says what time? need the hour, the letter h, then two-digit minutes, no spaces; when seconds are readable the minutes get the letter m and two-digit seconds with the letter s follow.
2h50
